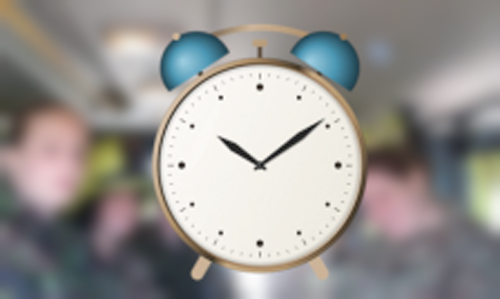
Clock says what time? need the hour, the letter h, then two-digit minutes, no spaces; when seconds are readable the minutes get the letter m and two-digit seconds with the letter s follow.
10h09
